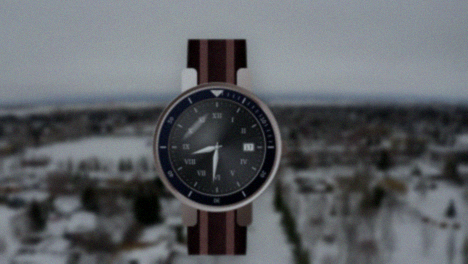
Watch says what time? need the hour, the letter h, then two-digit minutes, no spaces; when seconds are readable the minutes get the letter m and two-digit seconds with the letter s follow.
8h31
